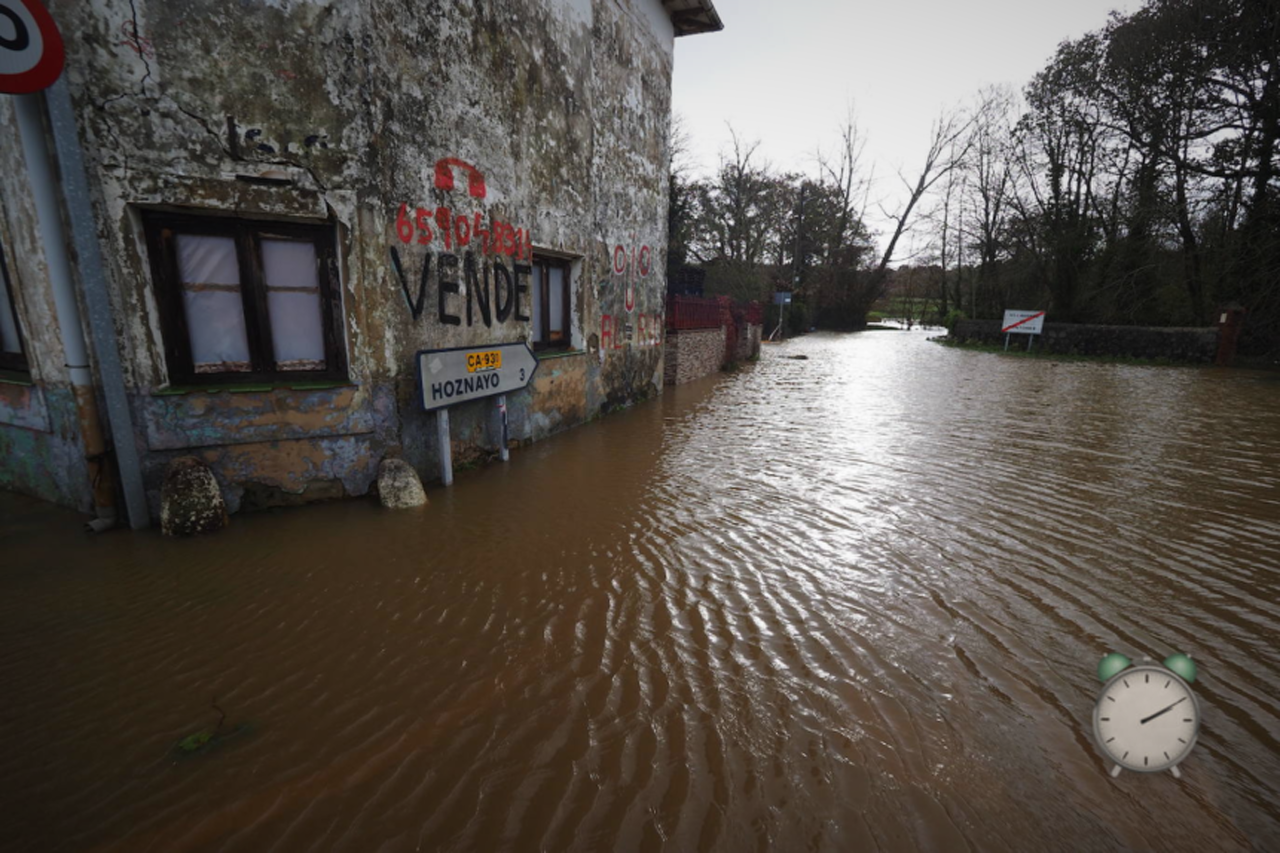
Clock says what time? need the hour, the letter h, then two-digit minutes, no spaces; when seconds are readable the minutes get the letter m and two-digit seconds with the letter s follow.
2h10
